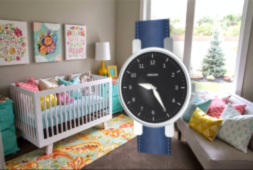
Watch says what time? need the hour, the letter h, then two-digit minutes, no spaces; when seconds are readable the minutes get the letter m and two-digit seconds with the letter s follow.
9h25
